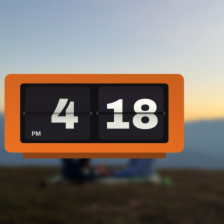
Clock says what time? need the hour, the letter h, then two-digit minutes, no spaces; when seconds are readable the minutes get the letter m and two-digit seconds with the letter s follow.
4h18
